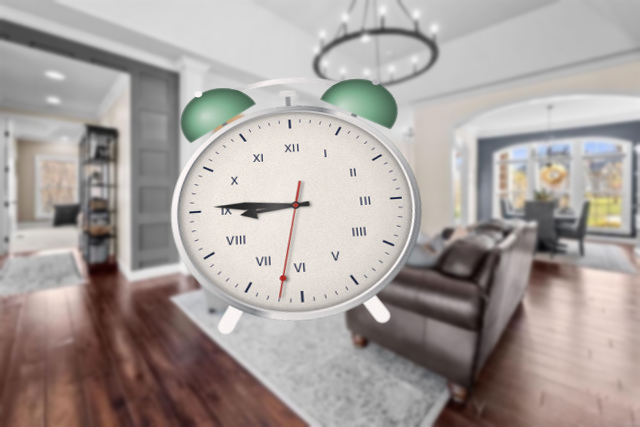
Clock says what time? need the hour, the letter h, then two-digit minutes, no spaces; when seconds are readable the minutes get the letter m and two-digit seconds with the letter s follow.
8h45m32s
